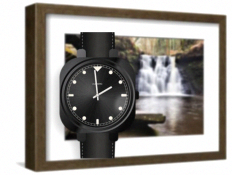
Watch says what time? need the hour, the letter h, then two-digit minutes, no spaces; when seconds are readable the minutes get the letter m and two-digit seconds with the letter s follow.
1h59
